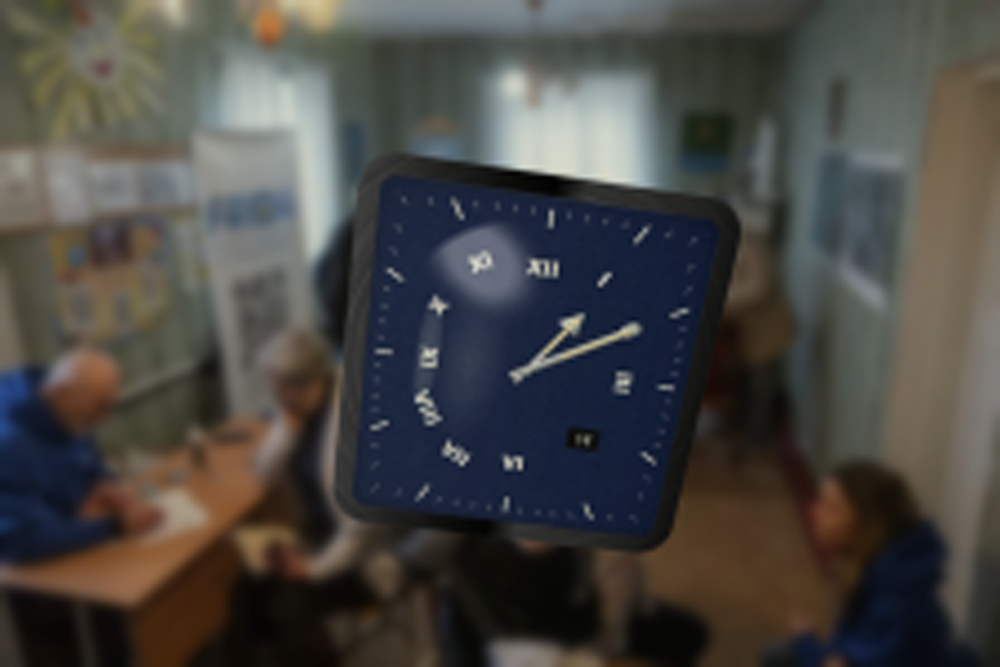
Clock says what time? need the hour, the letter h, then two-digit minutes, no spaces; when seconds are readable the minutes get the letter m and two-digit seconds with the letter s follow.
1h10
